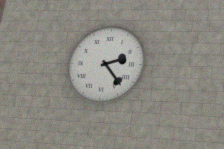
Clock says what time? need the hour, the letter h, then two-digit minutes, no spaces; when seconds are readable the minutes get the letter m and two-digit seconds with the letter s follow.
2h23
